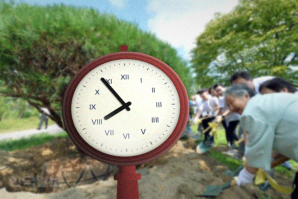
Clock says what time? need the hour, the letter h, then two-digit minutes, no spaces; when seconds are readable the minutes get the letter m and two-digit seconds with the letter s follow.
7h54
